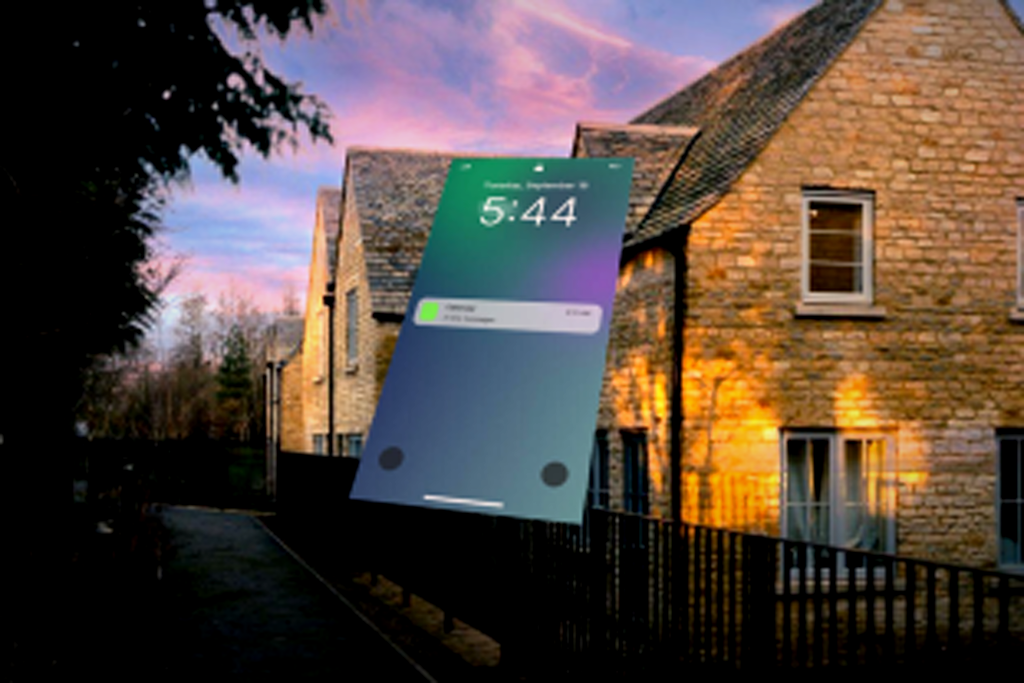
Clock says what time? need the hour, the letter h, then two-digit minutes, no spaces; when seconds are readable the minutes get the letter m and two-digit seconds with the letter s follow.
5h44
